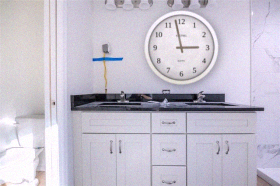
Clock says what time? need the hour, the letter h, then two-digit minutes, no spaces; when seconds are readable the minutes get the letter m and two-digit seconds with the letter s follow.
2h58
